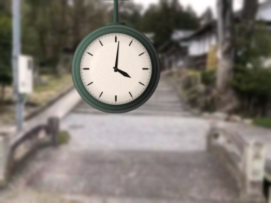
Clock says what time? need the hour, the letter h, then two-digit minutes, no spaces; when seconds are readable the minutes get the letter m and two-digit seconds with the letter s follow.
4h01
